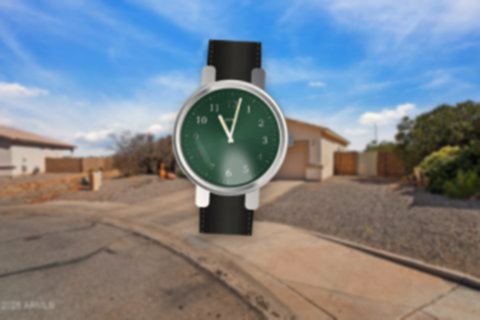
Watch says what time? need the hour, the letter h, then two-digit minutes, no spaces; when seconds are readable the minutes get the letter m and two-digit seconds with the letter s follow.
11h02
